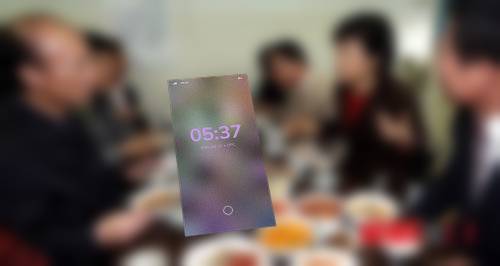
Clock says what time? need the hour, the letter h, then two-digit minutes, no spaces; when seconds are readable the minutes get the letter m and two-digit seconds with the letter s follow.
5h37
